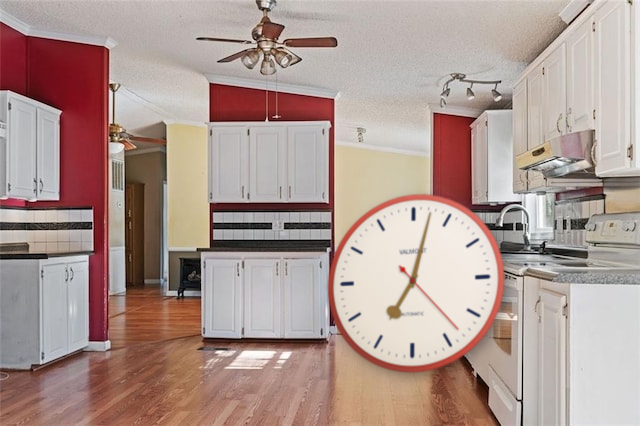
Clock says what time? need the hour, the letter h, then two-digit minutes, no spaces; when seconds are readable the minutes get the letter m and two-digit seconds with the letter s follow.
7h02m23s
